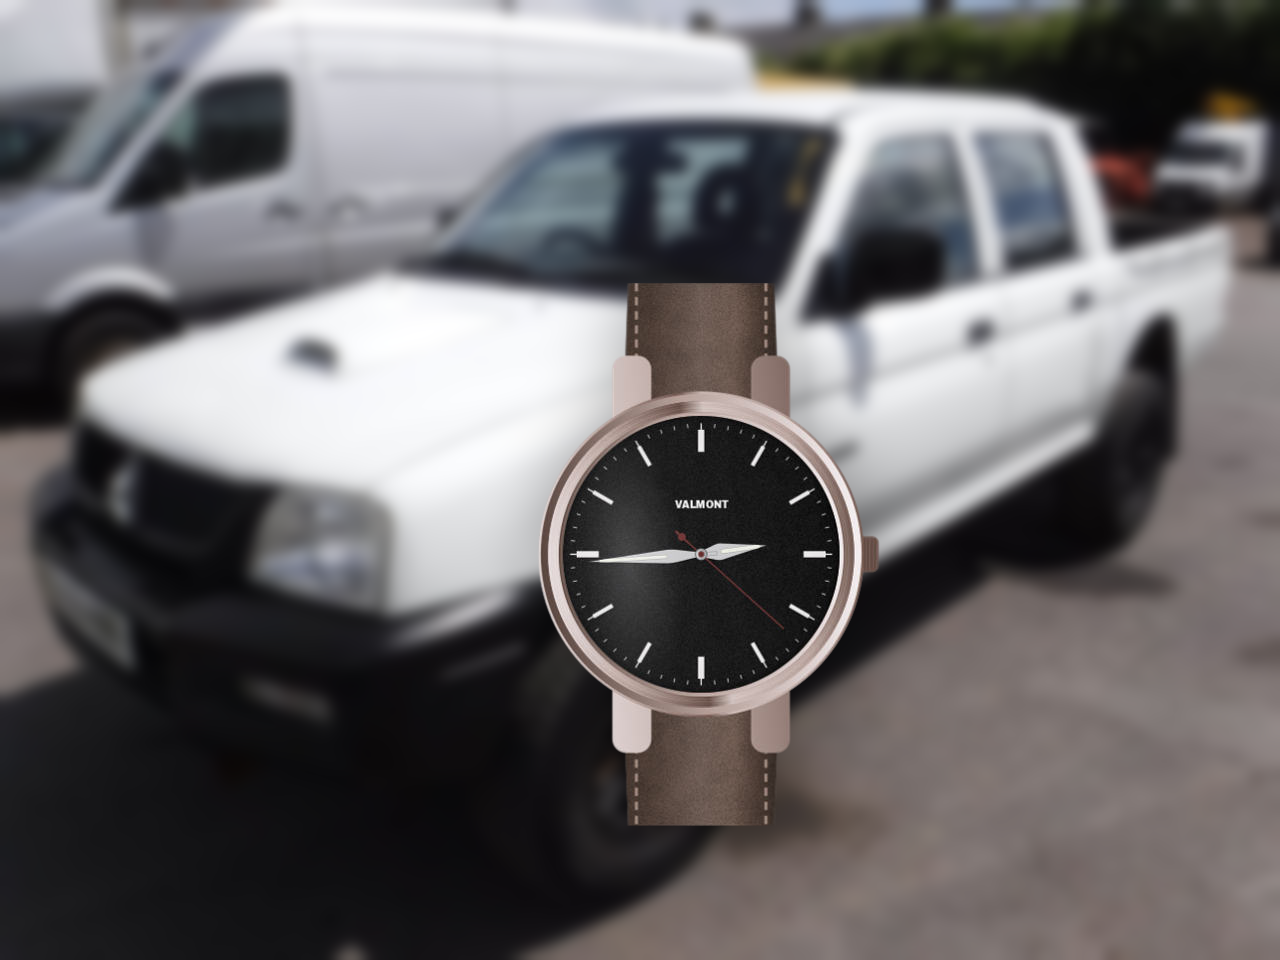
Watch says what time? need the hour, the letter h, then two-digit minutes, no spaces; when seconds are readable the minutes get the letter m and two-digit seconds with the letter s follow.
2h44m22s
